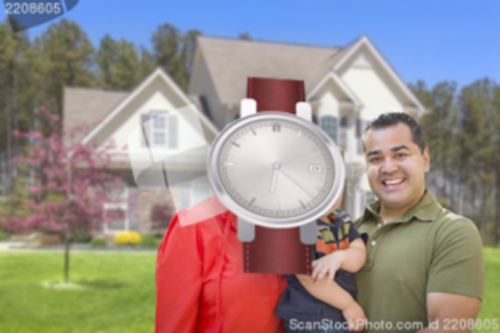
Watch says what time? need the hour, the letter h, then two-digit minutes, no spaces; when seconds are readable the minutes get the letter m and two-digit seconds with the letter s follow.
6h22
